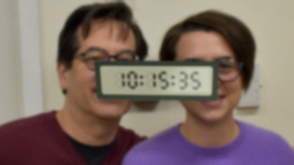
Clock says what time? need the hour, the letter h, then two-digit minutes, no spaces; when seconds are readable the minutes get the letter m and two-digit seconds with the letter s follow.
10h15m35s
